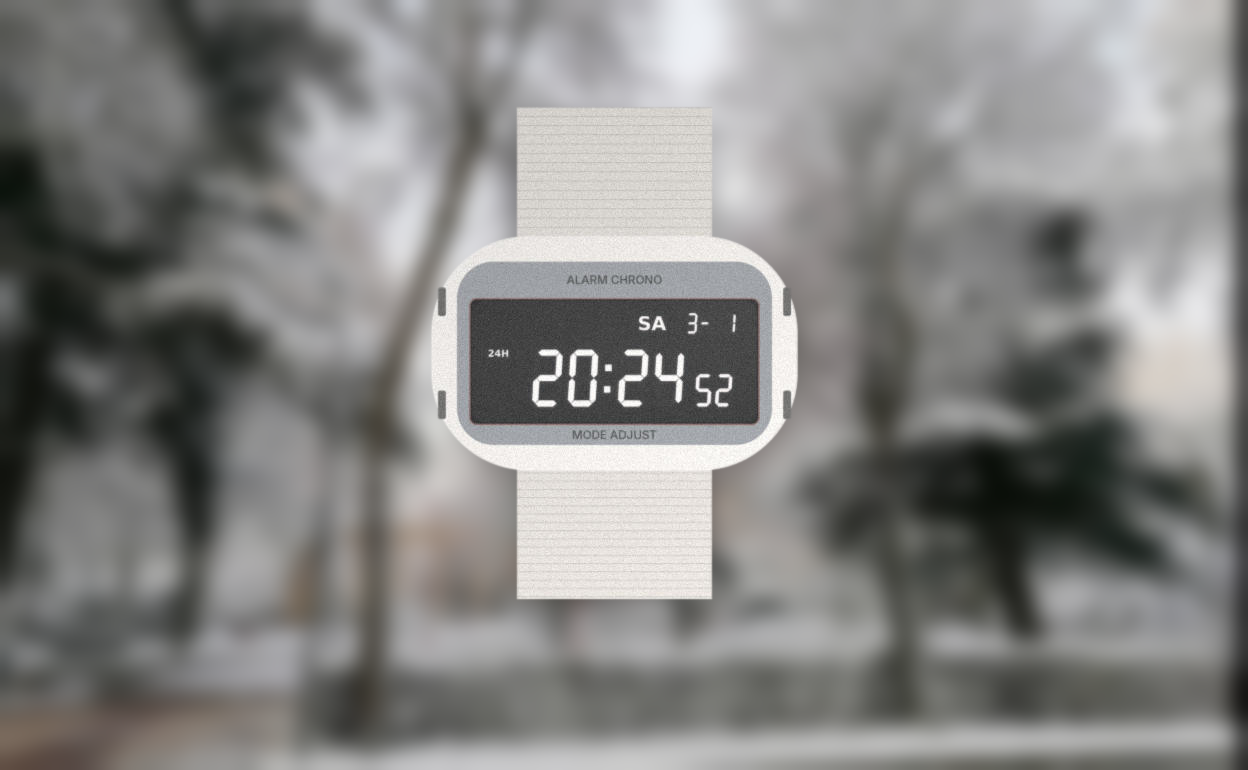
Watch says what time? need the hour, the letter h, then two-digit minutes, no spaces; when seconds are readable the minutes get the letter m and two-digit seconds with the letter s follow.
20h24m52s
